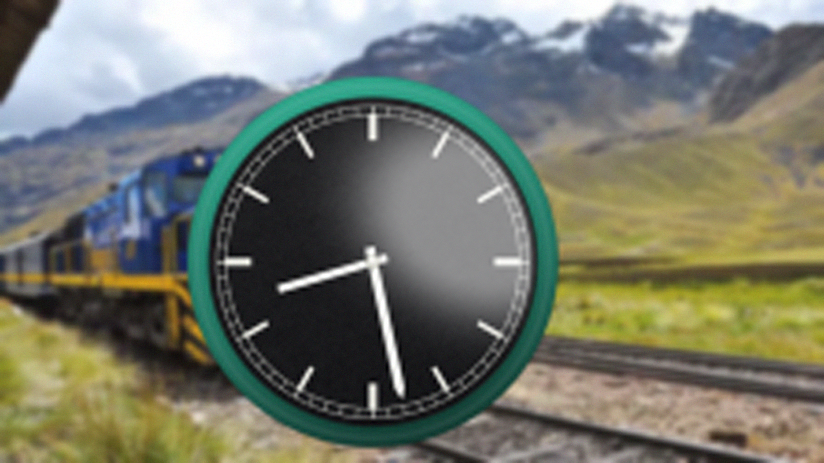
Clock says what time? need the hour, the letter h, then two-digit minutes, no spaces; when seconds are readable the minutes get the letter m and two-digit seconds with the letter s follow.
8h28
